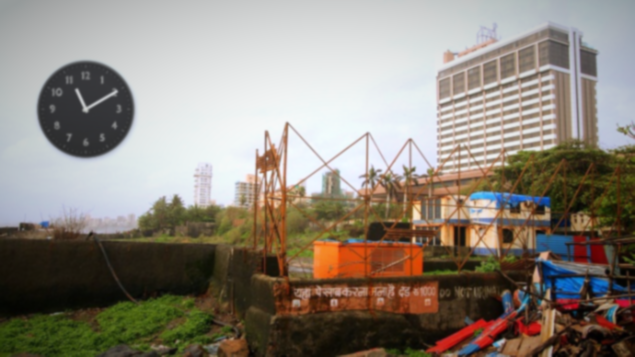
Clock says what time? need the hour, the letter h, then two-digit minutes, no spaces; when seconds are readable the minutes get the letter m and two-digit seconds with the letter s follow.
11h10
